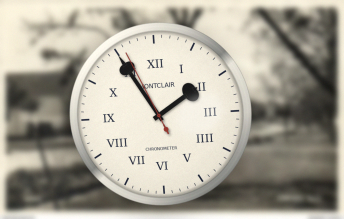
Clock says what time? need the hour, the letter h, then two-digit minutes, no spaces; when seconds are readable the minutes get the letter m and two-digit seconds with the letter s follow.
1h54m56s
